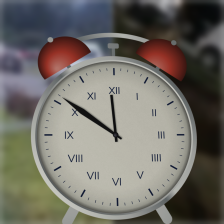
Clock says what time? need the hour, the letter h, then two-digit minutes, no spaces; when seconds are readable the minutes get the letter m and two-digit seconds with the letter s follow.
11h51
